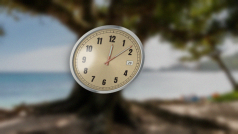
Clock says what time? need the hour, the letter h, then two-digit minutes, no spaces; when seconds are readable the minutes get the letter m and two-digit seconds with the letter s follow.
12h08
